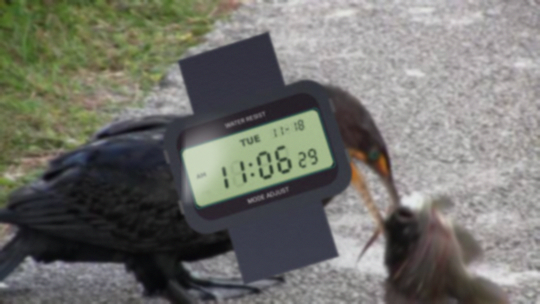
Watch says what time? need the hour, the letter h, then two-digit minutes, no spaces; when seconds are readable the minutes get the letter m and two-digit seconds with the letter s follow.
11h06m29s
